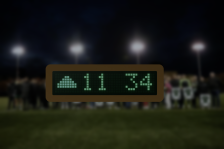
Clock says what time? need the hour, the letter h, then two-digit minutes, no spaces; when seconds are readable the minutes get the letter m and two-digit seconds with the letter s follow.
11h34
